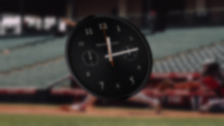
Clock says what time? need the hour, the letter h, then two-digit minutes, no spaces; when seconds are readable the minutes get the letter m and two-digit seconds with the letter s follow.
12h14
